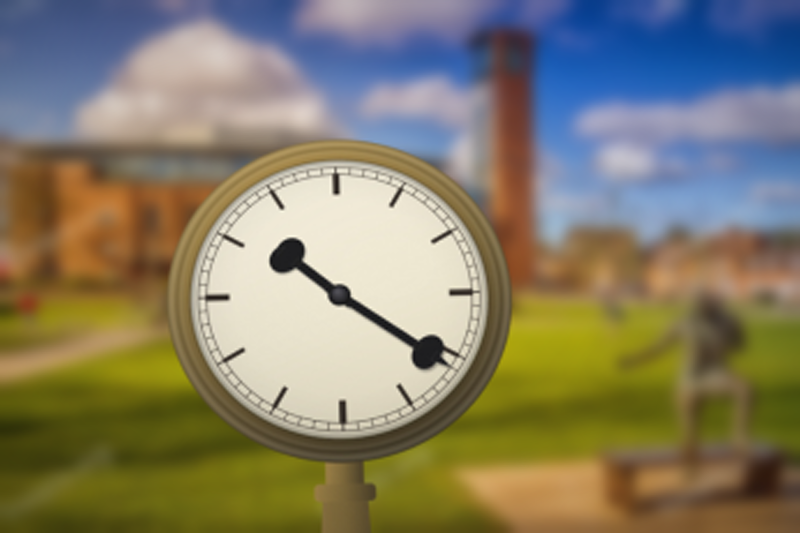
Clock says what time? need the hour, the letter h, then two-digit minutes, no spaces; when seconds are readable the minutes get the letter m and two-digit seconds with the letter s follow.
10h21
